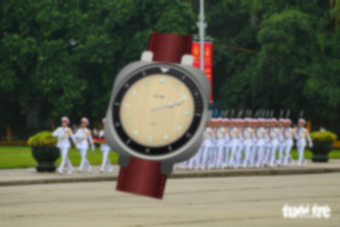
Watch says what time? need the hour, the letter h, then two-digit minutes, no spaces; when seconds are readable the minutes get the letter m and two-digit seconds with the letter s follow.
2h11
